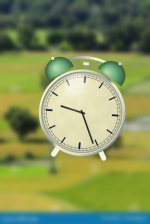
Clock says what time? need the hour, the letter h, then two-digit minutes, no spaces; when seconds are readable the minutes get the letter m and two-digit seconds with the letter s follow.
9h26
